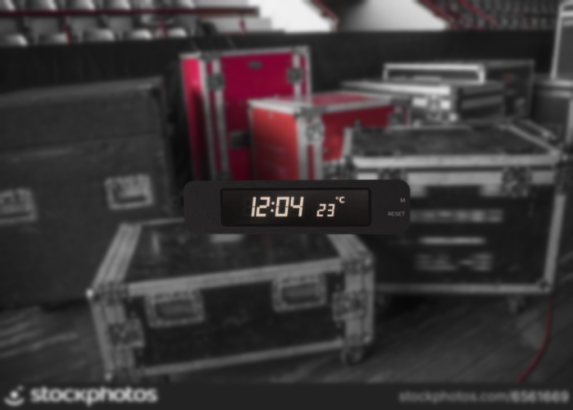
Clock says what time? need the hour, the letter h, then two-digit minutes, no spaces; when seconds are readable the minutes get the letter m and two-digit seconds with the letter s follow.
12h04
